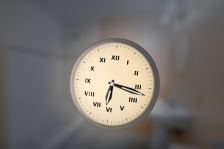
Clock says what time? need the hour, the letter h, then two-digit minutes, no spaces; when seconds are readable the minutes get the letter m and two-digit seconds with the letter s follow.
6h17
